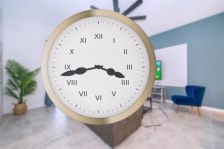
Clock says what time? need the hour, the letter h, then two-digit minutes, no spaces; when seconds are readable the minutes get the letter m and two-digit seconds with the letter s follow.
3h43
